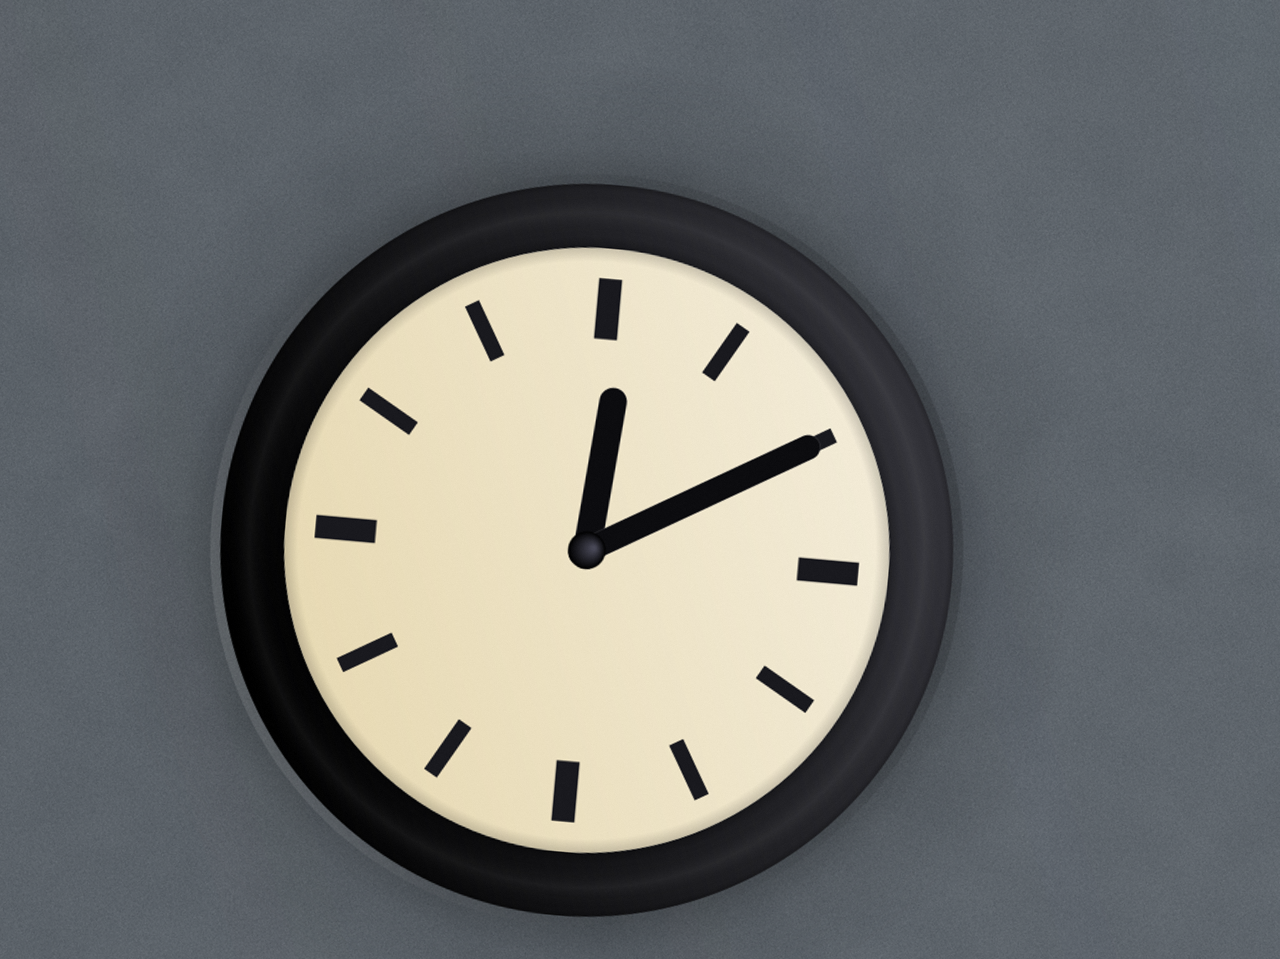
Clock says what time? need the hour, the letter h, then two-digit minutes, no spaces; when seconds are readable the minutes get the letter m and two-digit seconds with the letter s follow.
12h10
